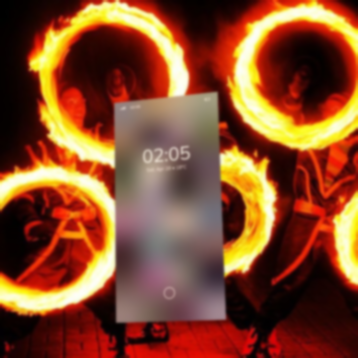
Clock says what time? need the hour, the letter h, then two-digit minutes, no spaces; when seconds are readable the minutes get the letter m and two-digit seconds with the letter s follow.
2h05
